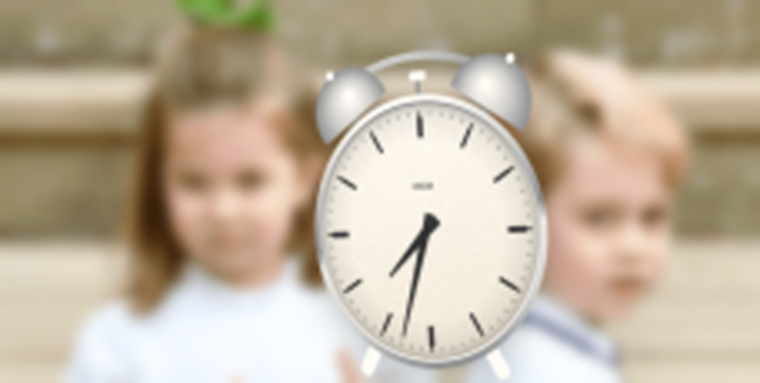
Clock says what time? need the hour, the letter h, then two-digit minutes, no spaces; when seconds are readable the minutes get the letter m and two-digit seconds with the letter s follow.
7h33
